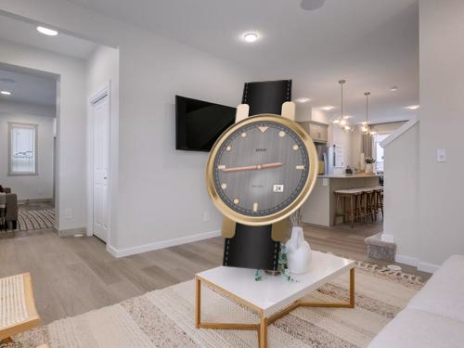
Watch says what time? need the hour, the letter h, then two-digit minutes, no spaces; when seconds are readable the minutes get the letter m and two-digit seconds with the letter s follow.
2h44
